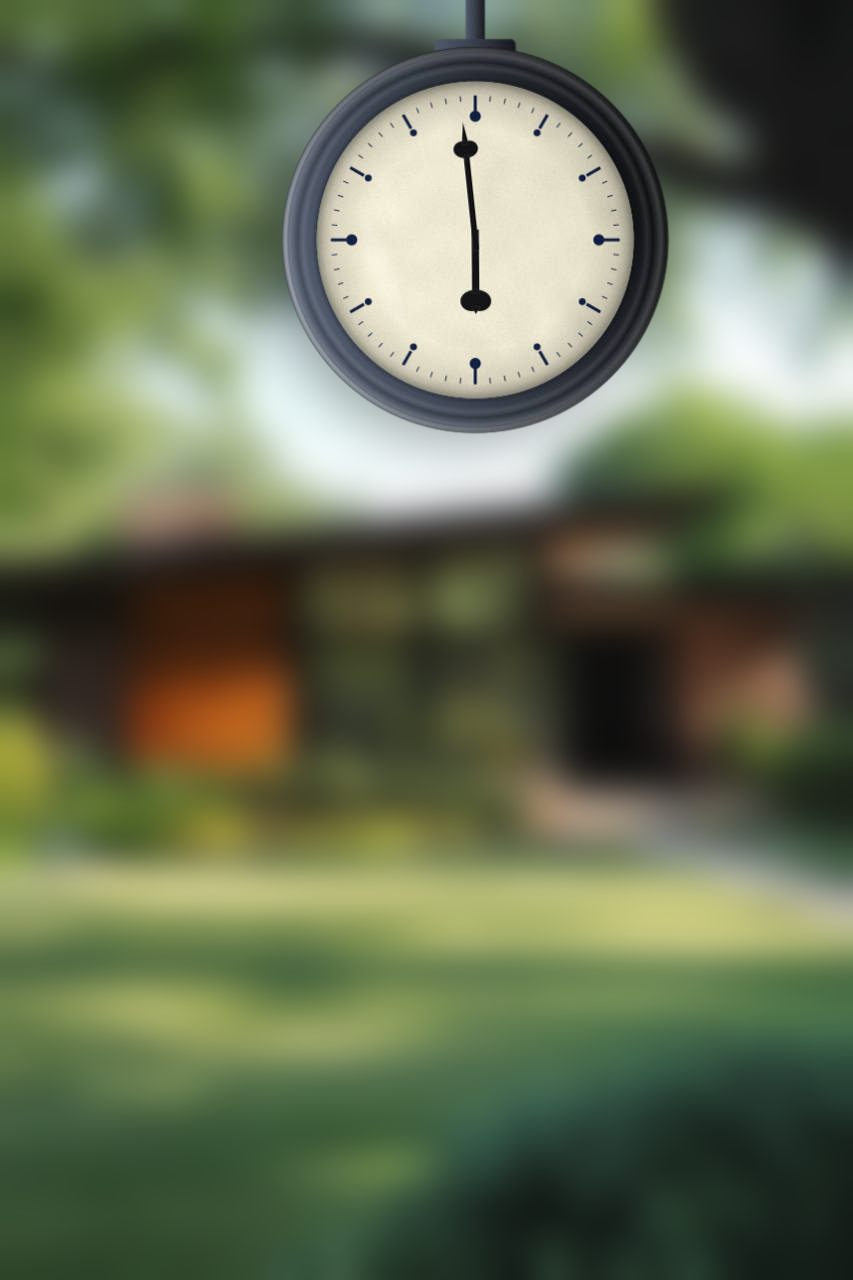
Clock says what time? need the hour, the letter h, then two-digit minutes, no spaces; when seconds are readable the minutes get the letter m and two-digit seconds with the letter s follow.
5h59
